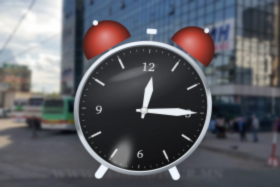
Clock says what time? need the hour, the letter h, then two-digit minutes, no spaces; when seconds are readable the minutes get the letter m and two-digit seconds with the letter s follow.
12h15
